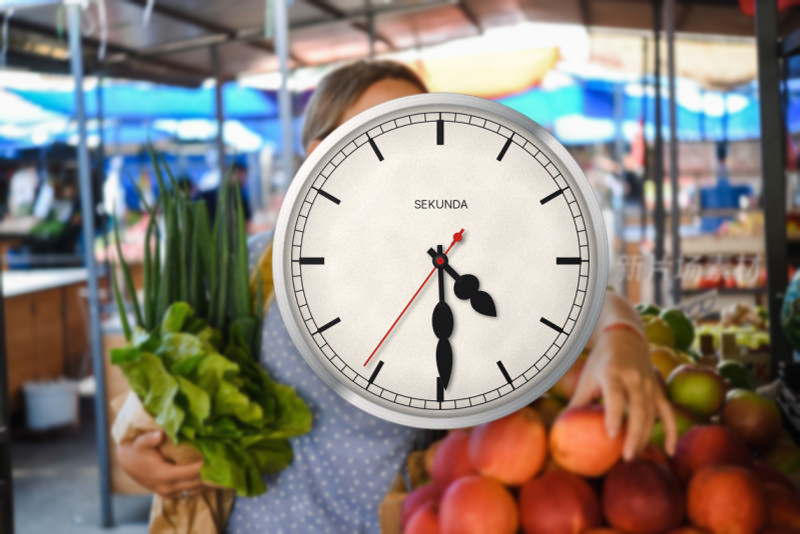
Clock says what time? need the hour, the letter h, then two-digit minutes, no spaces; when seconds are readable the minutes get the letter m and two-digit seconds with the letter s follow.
4h29m36s
